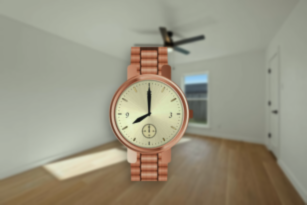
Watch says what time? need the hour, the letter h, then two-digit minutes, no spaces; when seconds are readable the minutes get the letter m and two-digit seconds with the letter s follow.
8h00
